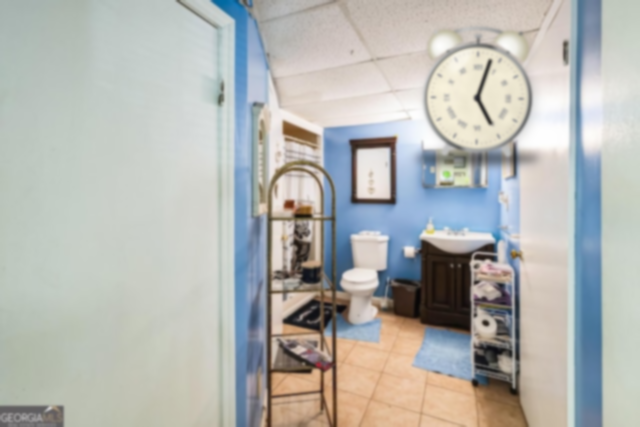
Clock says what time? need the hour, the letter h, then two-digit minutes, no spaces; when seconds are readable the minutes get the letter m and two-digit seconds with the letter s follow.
5h03
